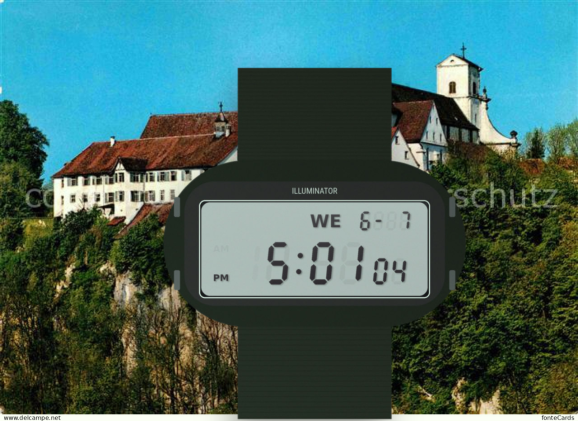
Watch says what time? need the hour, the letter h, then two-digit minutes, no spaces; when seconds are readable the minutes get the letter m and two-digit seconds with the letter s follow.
5h01m04s
